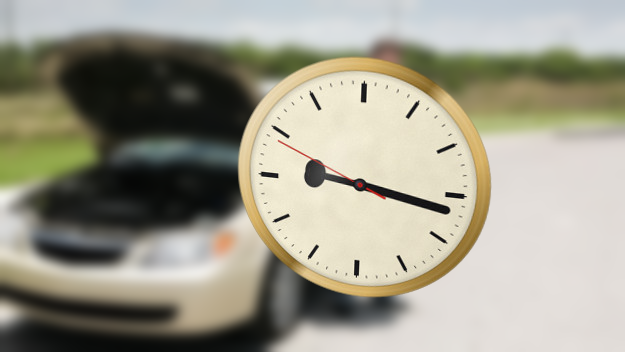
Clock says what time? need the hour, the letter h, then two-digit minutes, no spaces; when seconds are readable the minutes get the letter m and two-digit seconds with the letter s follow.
9h16m49s
